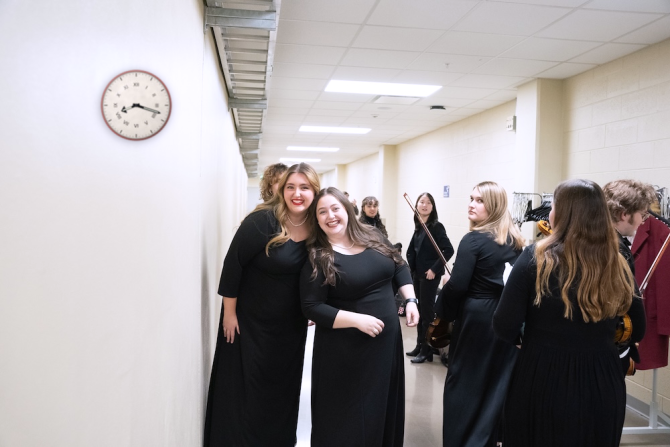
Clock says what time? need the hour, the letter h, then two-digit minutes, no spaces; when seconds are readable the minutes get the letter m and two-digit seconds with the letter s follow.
8h18
